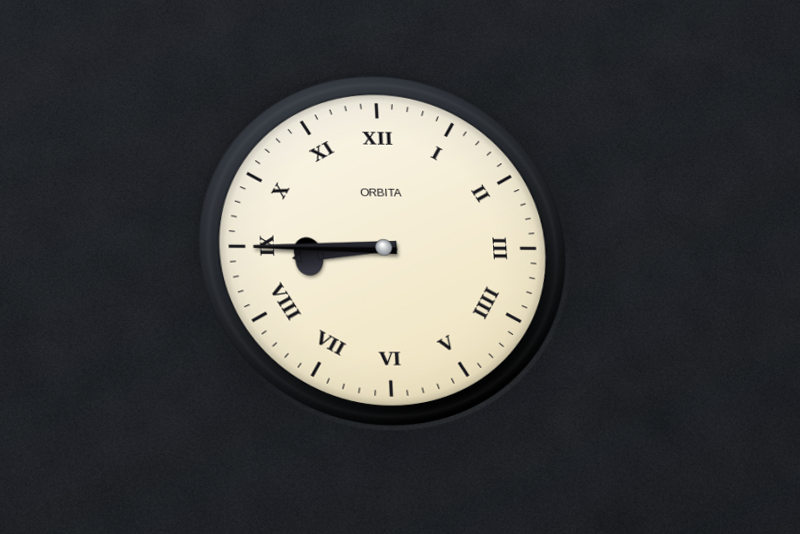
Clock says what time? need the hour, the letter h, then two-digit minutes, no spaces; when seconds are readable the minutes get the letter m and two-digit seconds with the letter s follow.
8h45
